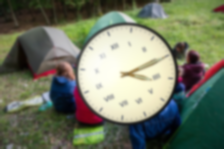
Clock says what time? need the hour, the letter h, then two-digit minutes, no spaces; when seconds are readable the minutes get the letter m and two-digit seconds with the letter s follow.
4h15
